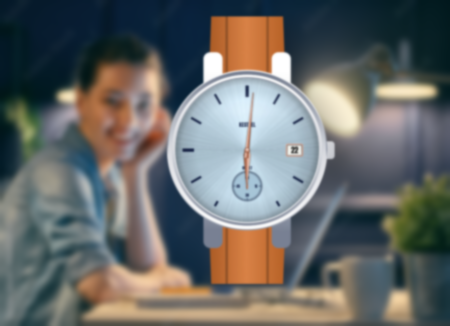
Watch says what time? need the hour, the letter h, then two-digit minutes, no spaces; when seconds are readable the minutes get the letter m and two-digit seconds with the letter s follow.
6h01
